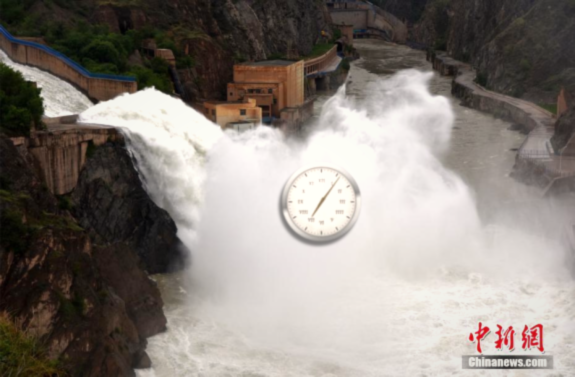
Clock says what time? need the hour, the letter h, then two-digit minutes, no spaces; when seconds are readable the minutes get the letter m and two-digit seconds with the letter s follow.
7h06
